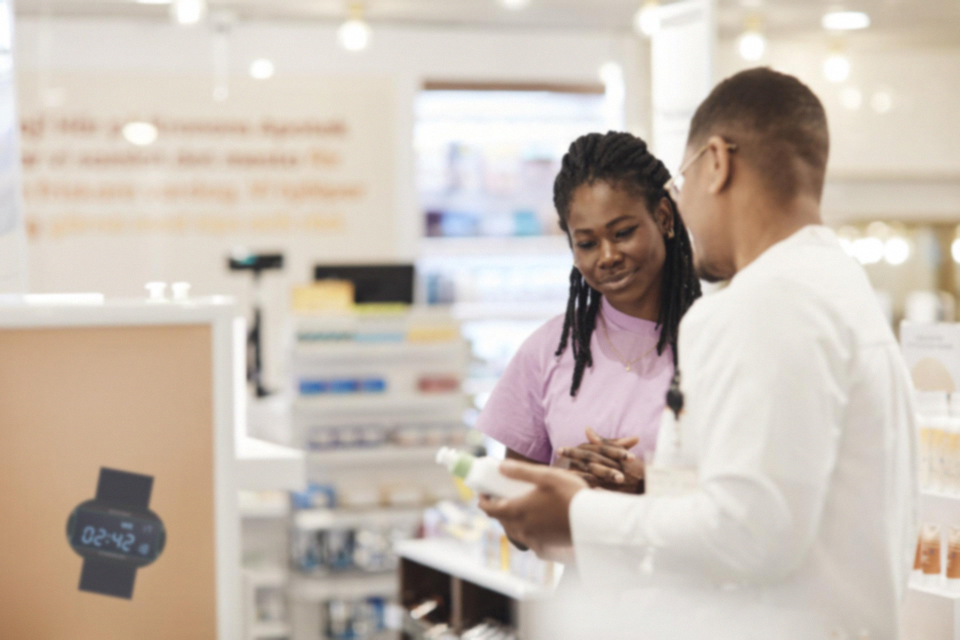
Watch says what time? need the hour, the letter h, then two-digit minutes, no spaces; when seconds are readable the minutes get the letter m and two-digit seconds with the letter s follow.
2h42
